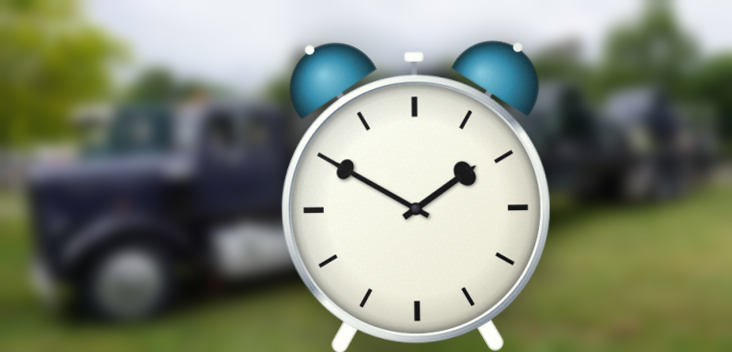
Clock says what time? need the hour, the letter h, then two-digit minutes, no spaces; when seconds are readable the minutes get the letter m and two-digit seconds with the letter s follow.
1h50
